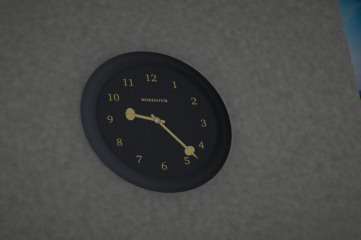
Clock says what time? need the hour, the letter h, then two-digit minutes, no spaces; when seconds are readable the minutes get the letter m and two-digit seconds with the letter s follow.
9h23
